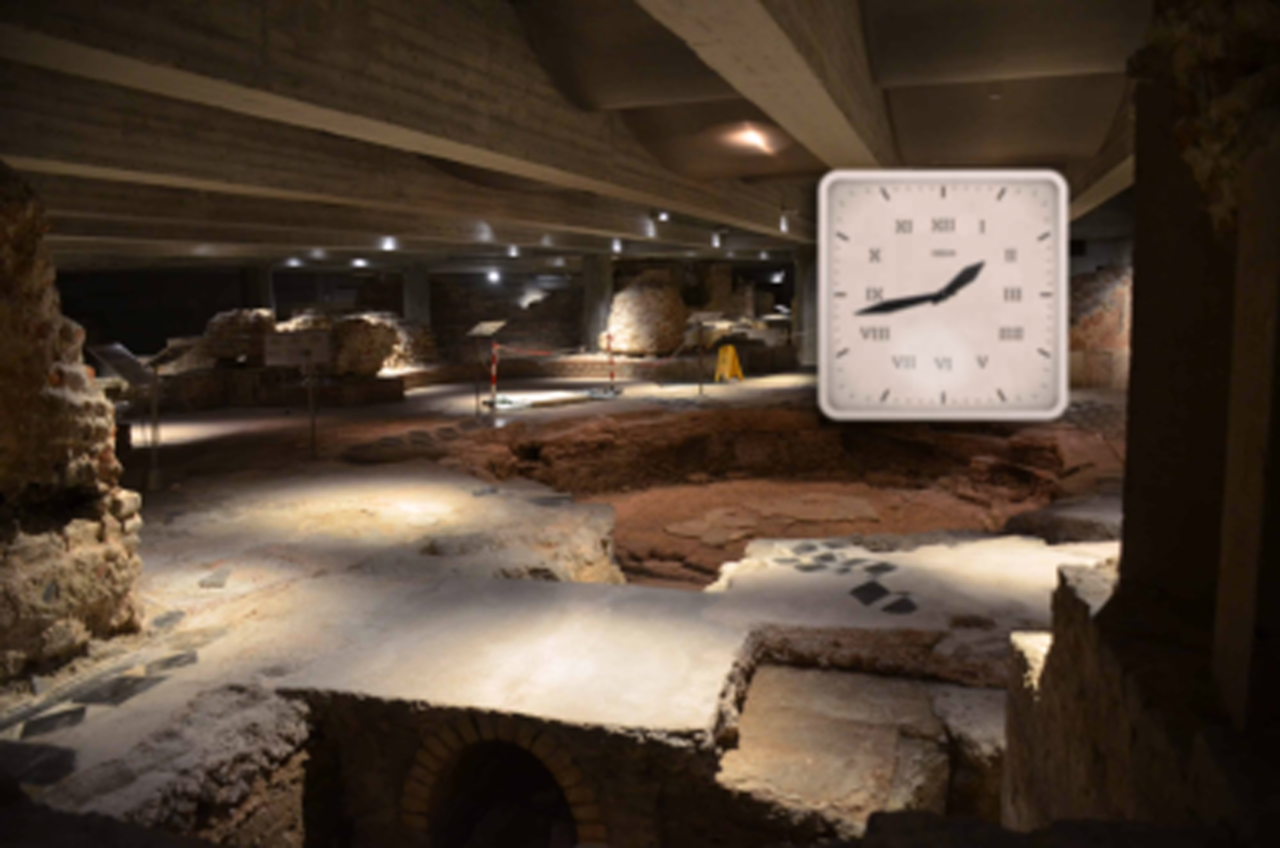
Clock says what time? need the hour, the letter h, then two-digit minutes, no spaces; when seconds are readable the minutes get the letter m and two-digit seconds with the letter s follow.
1h43
